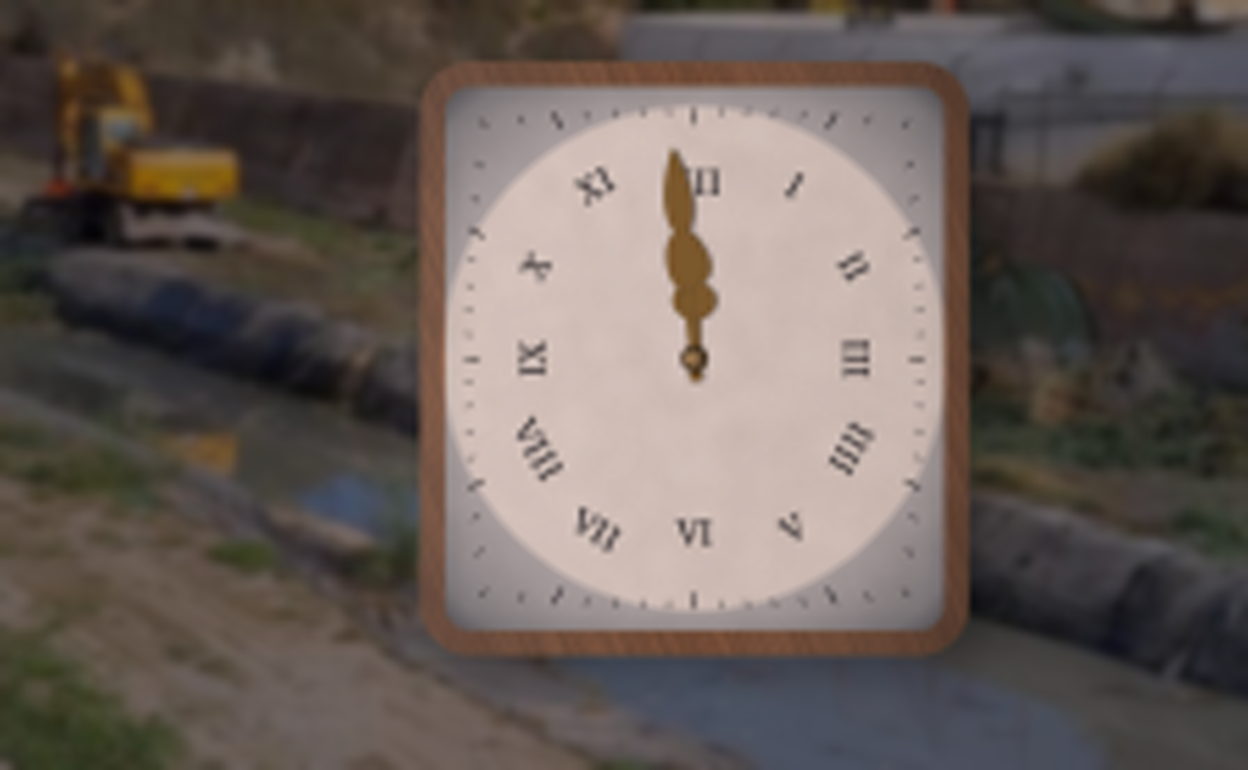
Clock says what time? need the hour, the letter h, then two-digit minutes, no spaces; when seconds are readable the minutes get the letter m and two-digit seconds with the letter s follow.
11h59
